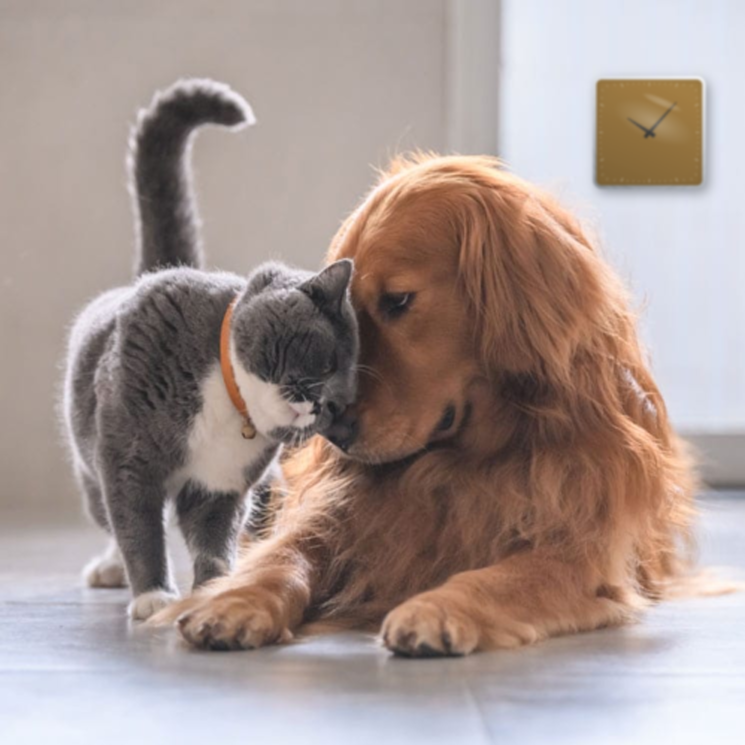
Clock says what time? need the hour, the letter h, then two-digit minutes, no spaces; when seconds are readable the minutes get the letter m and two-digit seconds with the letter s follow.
10h07
